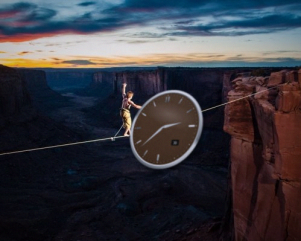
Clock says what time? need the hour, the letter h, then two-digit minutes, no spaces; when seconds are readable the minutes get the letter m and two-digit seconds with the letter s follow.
2h38
